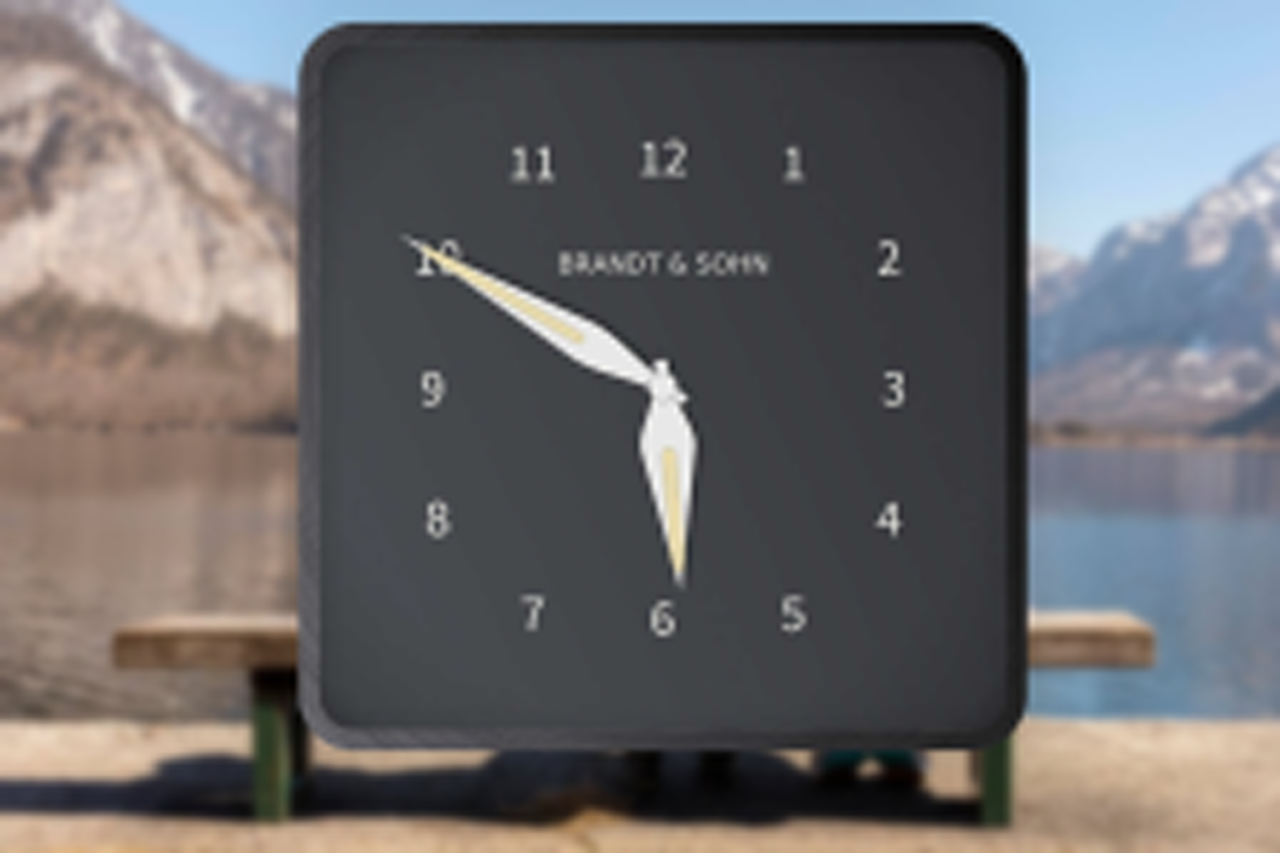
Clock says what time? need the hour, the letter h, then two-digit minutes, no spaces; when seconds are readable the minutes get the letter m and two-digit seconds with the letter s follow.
5h50
